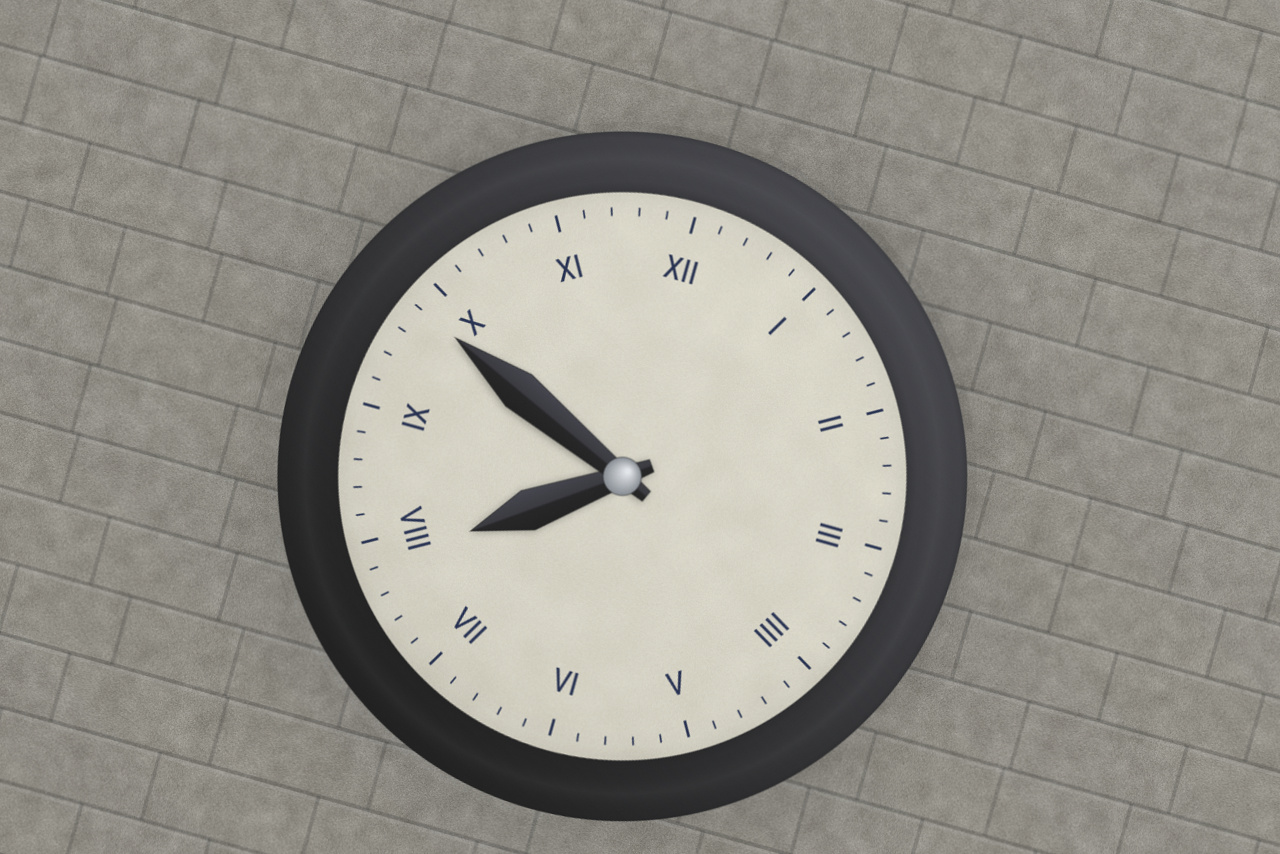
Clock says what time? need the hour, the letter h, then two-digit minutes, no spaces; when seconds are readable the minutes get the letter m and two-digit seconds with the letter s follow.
7h49
